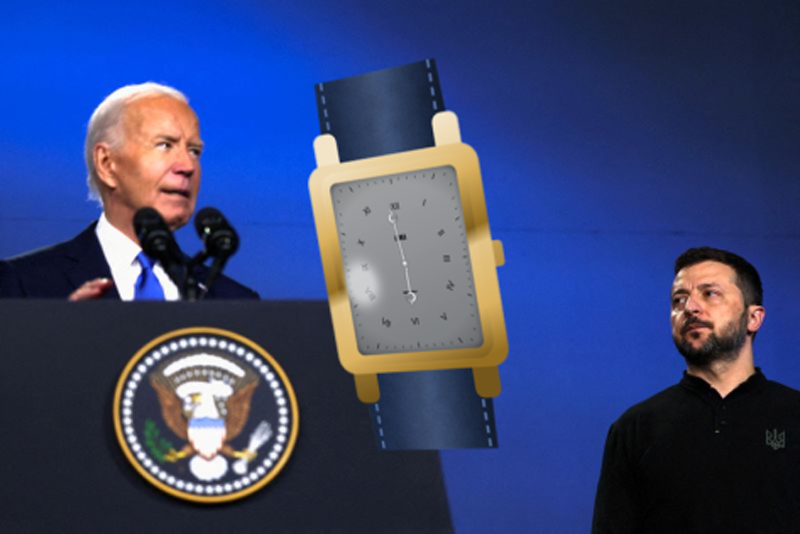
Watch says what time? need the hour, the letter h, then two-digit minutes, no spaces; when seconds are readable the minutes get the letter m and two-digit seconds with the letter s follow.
5h59
